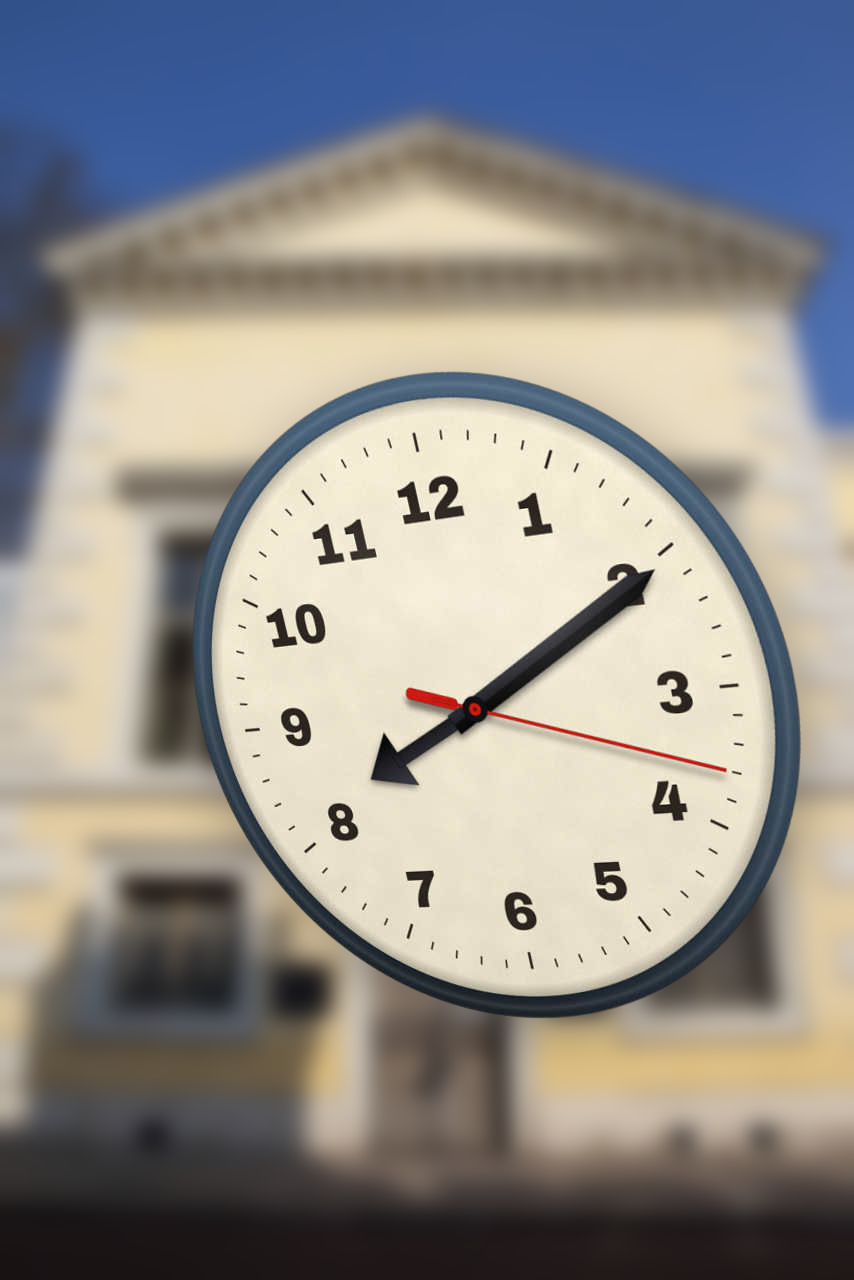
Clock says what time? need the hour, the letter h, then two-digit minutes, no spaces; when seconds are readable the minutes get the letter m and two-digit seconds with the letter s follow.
8h10m18s
